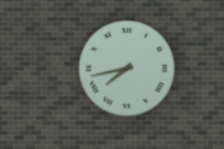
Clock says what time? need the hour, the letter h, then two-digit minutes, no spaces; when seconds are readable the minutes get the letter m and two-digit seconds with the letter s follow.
7h43
